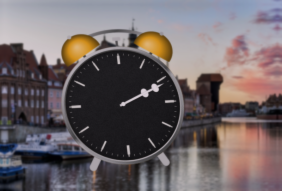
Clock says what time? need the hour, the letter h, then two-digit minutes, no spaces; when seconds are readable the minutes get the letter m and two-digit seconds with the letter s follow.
2h11
